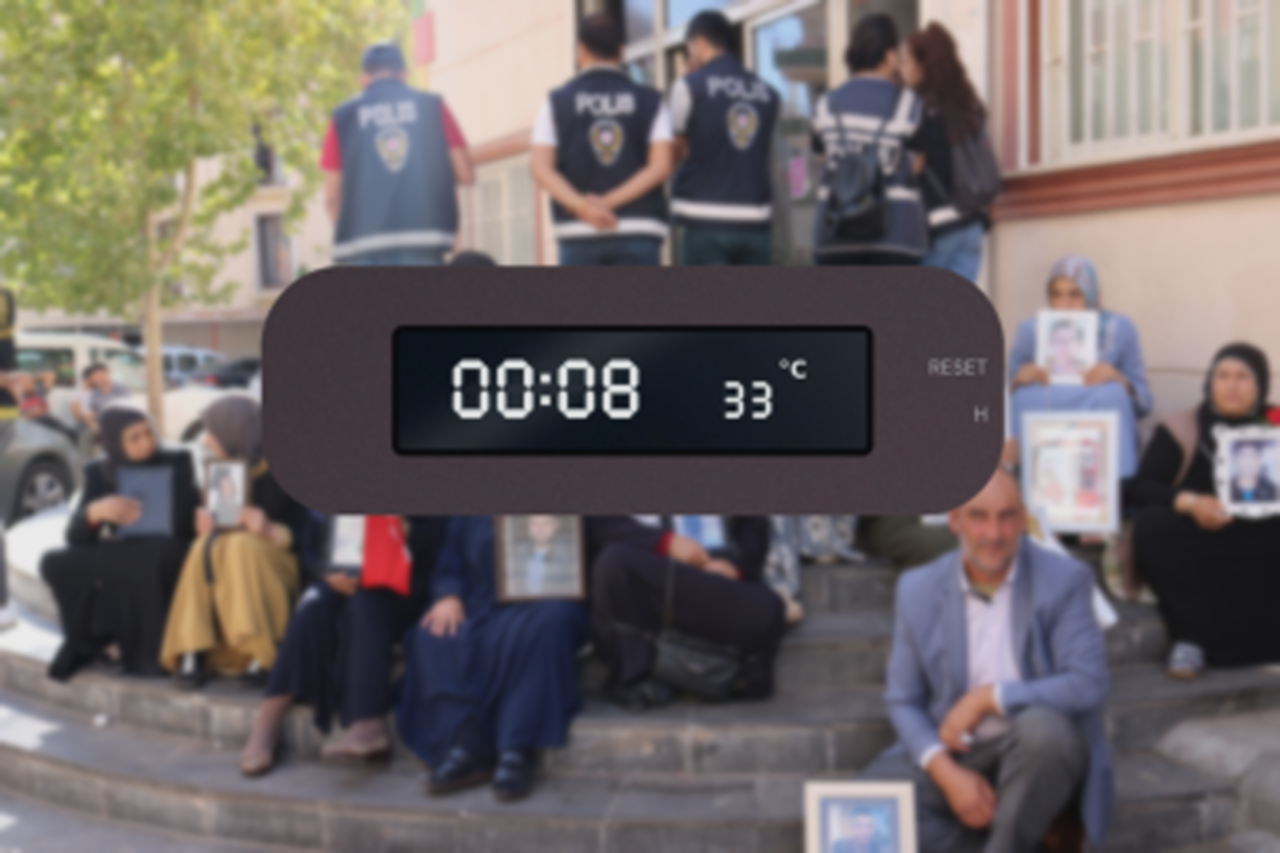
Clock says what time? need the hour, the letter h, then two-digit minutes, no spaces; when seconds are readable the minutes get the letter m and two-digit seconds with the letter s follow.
0h08
